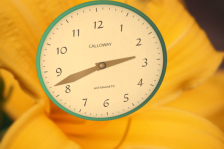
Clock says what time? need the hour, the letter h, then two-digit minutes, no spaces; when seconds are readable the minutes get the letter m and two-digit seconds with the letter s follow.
2h42
